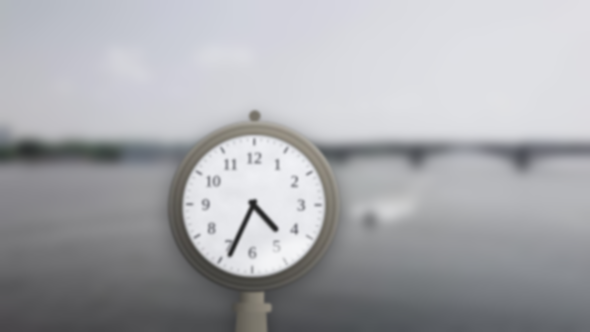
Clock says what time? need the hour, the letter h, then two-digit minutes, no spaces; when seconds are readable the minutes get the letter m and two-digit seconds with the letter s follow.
4h34
